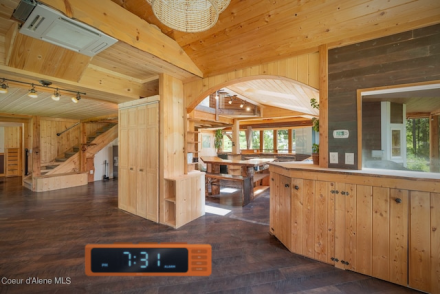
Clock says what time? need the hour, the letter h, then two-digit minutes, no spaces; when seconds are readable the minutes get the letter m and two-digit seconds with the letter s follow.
7h31
